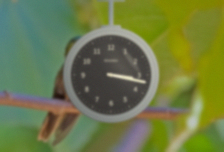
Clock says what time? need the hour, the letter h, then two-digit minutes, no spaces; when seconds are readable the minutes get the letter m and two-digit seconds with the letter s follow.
3h17
